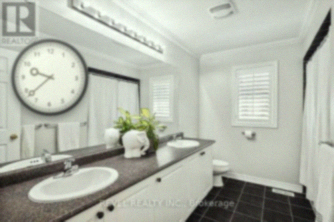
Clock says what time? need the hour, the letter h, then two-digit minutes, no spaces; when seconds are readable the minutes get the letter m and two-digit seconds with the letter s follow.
9h38
